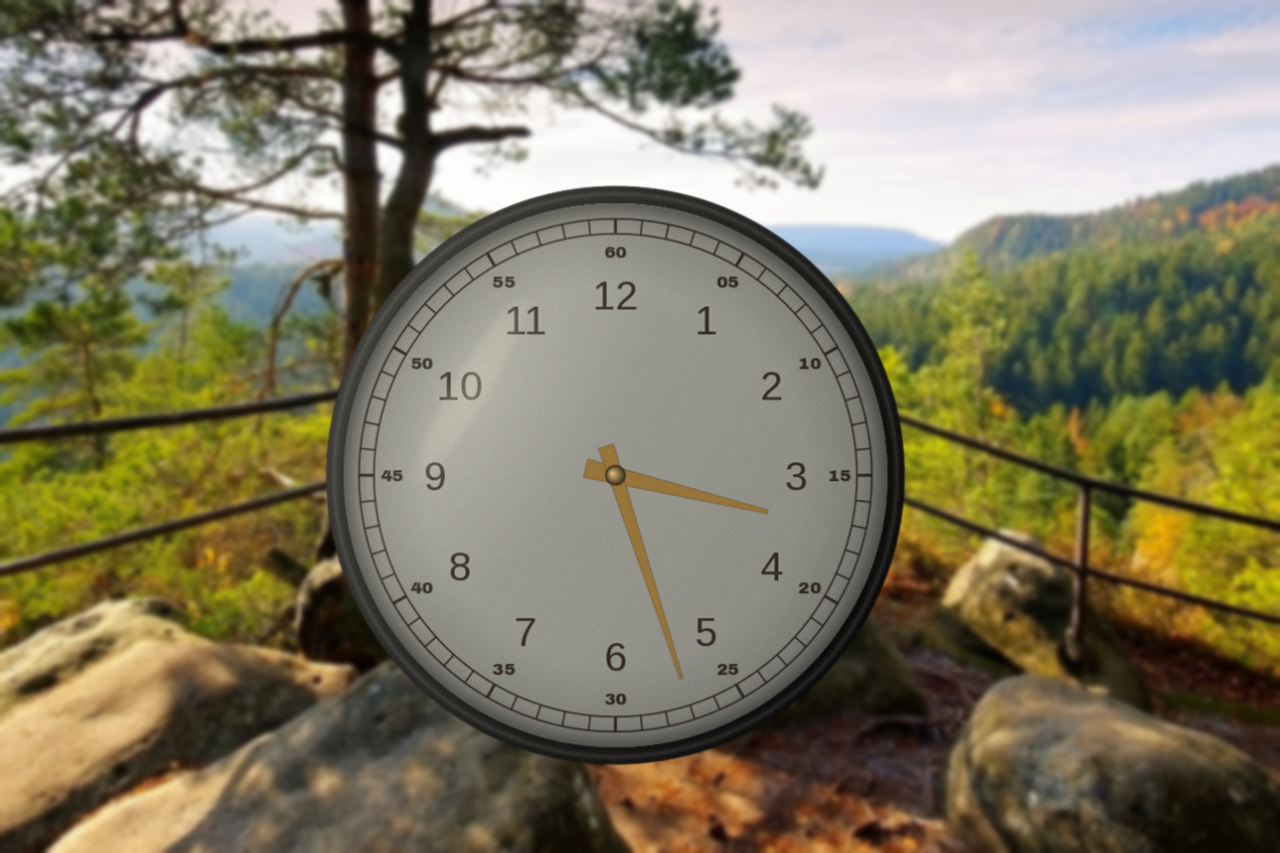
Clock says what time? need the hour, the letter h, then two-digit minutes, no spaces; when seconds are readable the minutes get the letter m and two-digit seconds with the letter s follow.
3h27
